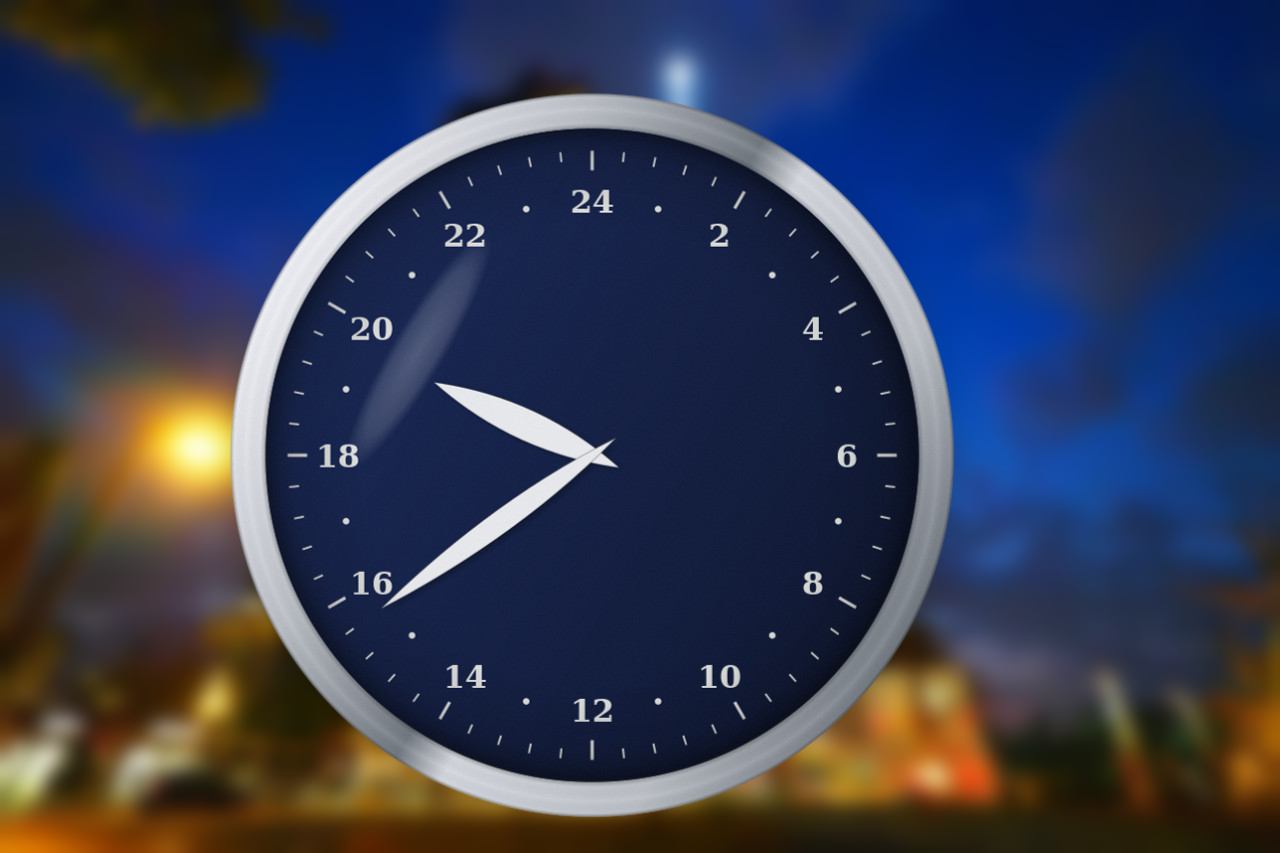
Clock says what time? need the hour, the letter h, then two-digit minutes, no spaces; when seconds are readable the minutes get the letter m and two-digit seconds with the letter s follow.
19h39
